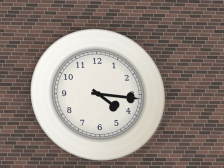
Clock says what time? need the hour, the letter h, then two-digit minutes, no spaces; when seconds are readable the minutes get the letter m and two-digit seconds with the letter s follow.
4h16
